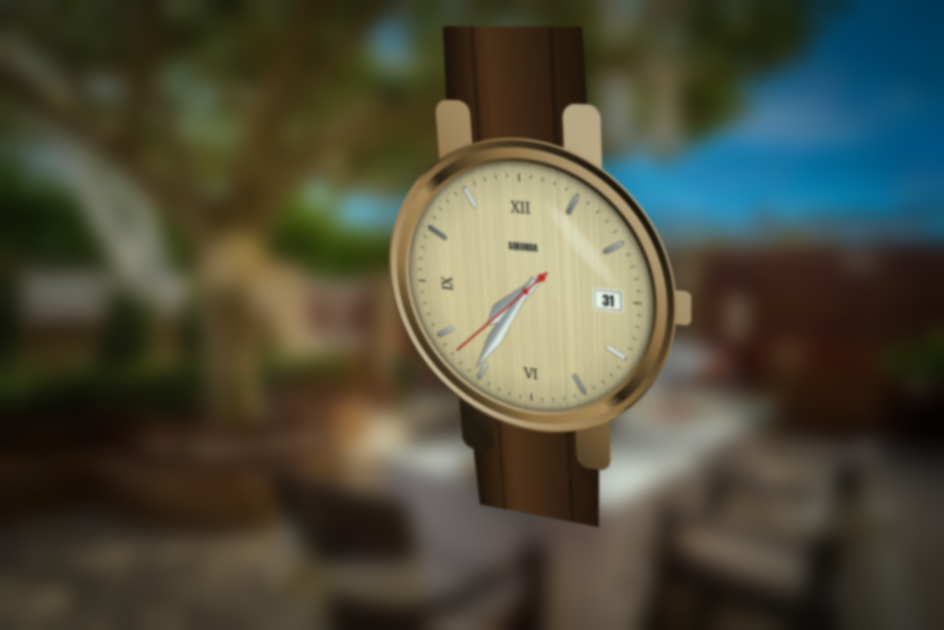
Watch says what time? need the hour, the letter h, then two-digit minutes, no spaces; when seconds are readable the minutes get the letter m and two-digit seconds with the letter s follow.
7h35m38s
